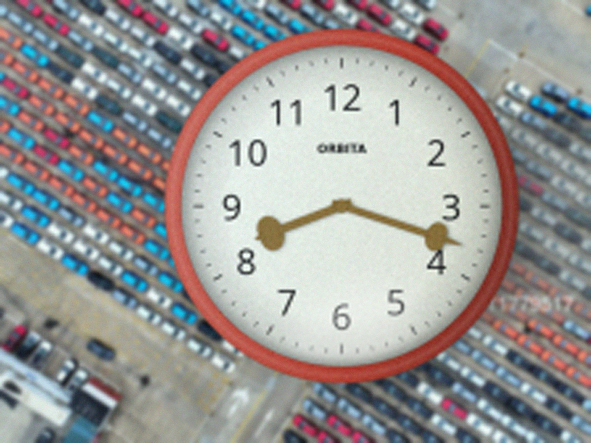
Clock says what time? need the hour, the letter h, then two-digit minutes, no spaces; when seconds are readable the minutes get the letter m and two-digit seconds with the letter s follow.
8h18
